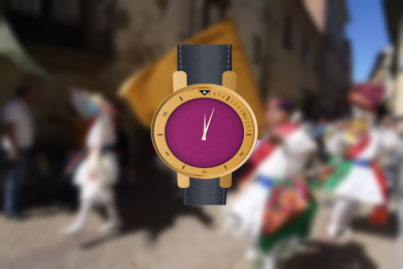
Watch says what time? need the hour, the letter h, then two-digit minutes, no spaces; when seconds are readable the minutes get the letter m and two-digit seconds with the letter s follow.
12h03
